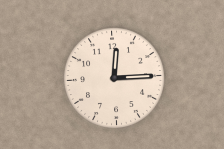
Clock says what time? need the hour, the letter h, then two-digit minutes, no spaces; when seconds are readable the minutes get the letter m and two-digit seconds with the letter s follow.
12h15
